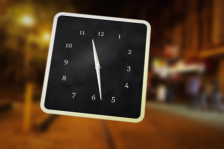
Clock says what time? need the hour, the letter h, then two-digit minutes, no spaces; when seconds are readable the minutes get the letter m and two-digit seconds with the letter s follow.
11h28
